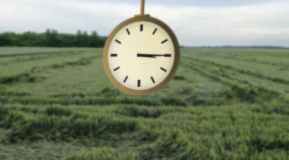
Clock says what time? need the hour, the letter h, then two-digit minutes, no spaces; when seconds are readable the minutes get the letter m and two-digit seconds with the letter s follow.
3h15
